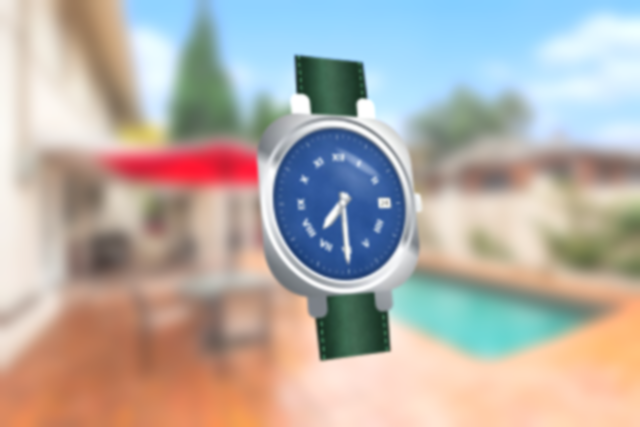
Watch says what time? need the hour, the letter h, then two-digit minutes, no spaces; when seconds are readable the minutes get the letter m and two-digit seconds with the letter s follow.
7h30
